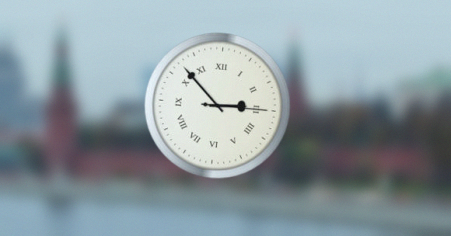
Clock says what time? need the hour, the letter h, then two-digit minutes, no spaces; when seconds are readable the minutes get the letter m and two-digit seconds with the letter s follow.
2h52m15s
